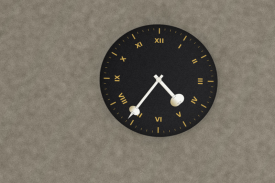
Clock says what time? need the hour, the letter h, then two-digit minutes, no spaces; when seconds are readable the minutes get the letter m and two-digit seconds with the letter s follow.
4h36
